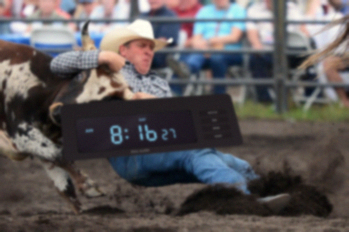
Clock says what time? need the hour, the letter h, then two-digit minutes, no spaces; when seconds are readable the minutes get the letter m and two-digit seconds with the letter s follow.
8h16
